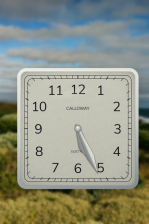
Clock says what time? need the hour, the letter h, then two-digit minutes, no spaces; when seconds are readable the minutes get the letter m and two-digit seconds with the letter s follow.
5h26
